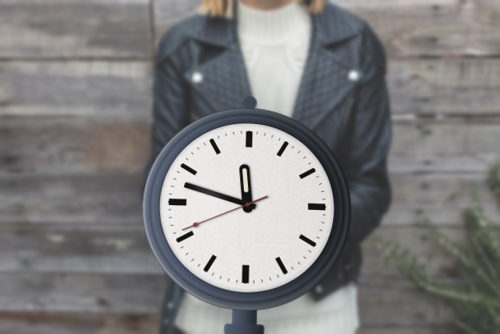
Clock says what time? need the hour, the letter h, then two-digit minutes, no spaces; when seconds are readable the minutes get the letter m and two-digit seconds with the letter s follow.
11h47m41s
